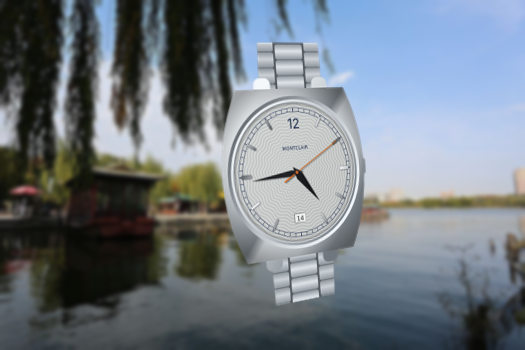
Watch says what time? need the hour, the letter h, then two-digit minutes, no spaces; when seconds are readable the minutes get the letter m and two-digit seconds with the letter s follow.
4h44m10s
